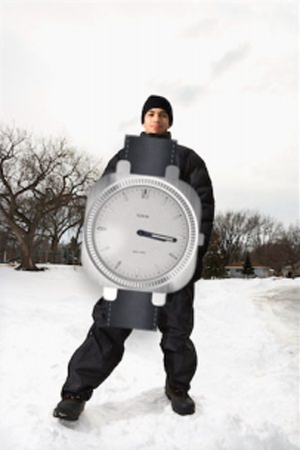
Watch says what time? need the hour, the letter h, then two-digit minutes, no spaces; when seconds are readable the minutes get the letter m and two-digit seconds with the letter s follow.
3h16
